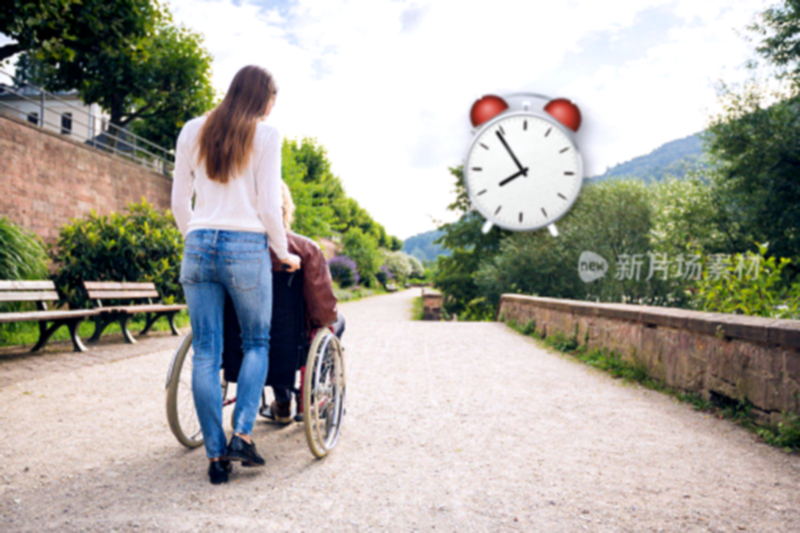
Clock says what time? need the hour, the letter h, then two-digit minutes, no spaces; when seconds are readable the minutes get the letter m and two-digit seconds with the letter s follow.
7h54
